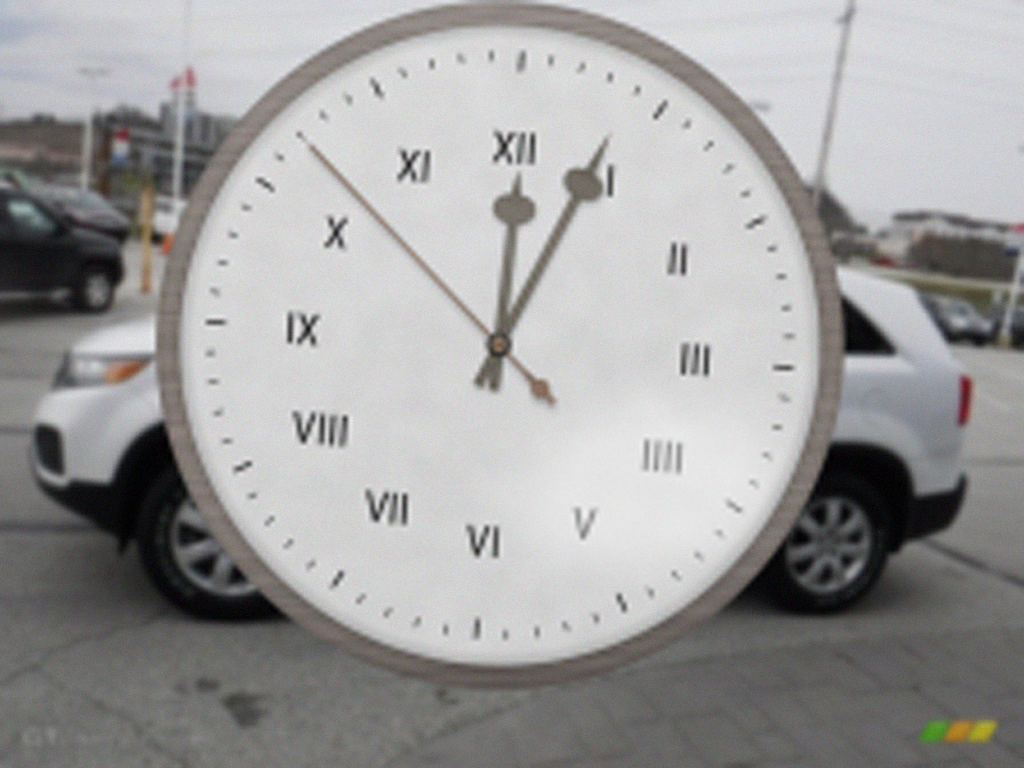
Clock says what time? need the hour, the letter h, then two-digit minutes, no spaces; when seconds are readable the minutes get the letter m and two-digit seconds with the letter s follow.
12h03m52s
